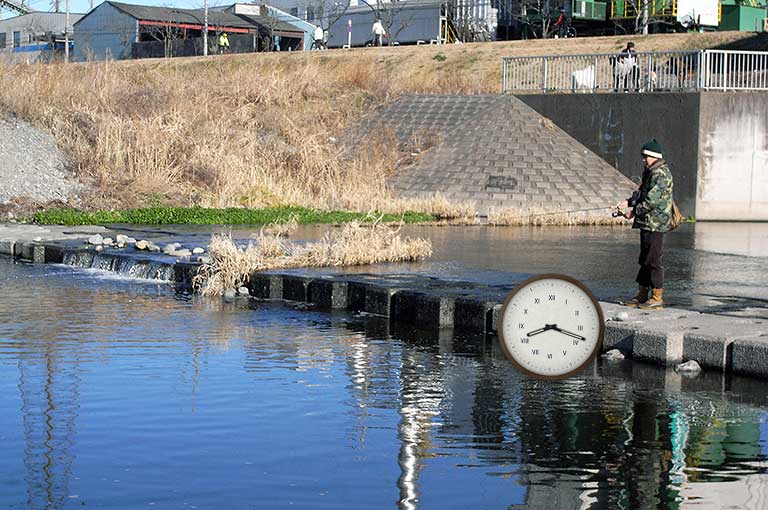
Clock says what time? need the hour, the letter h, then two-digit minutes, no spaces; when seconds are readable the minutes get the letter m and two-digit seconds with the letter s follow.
8h18
